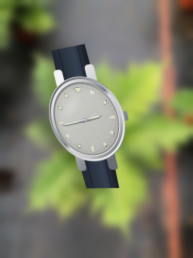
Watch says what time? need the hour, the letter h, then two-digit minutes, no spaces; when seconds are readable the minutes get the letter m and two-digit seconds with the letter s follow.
2h44
